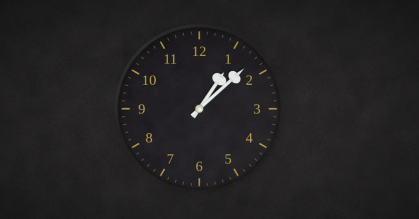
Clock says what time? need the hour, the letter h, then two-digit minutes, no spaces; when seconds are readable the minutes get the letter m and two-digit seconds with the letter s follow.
1h08
